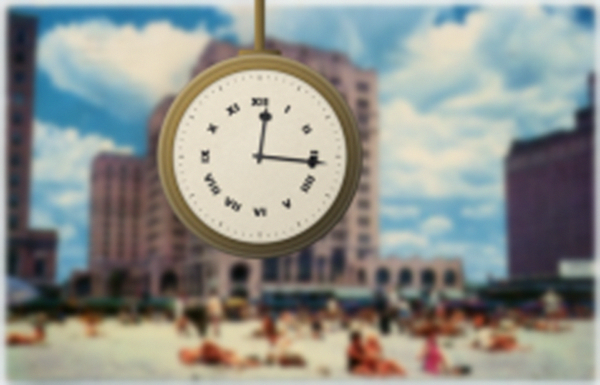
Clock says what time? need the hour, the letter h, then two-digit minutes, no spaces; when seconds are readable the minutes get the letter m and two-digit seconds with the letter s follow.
12h16
